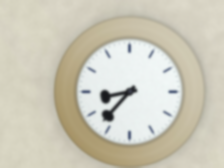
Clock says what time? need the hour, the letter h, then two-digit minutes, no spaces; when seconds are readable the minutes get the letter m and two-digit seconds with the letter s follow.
8h37
